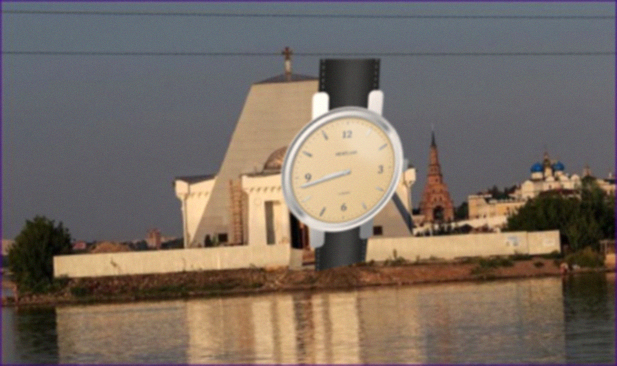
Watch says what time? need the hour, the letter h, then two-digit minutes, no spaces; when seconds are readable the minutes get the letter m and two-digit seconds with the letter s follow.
8h43
